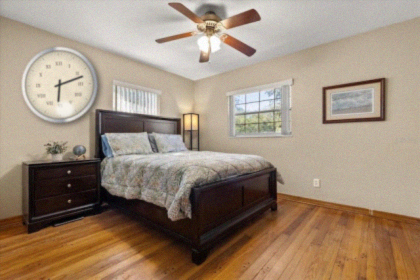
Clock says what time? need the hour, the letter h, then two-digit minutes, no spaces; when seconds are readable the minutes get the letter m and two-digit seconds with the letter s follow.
6h12
